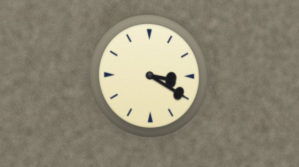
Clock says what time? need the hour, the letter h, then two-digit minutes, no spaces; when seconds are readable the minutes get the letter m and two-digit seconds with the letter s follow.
3h20
